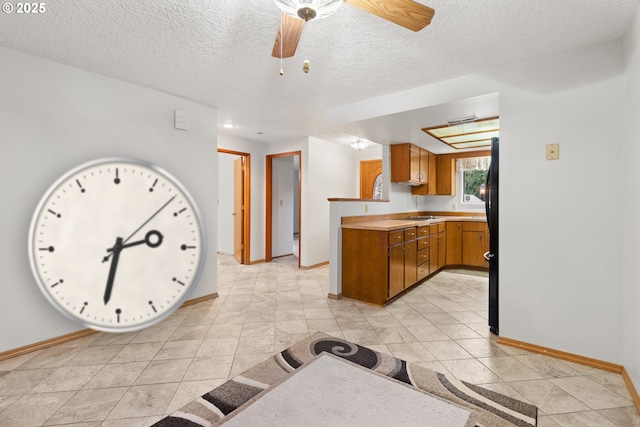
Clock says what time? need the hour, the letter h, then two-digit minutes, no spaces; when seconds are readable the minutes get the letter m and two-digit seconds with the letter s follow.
2h32m08s
